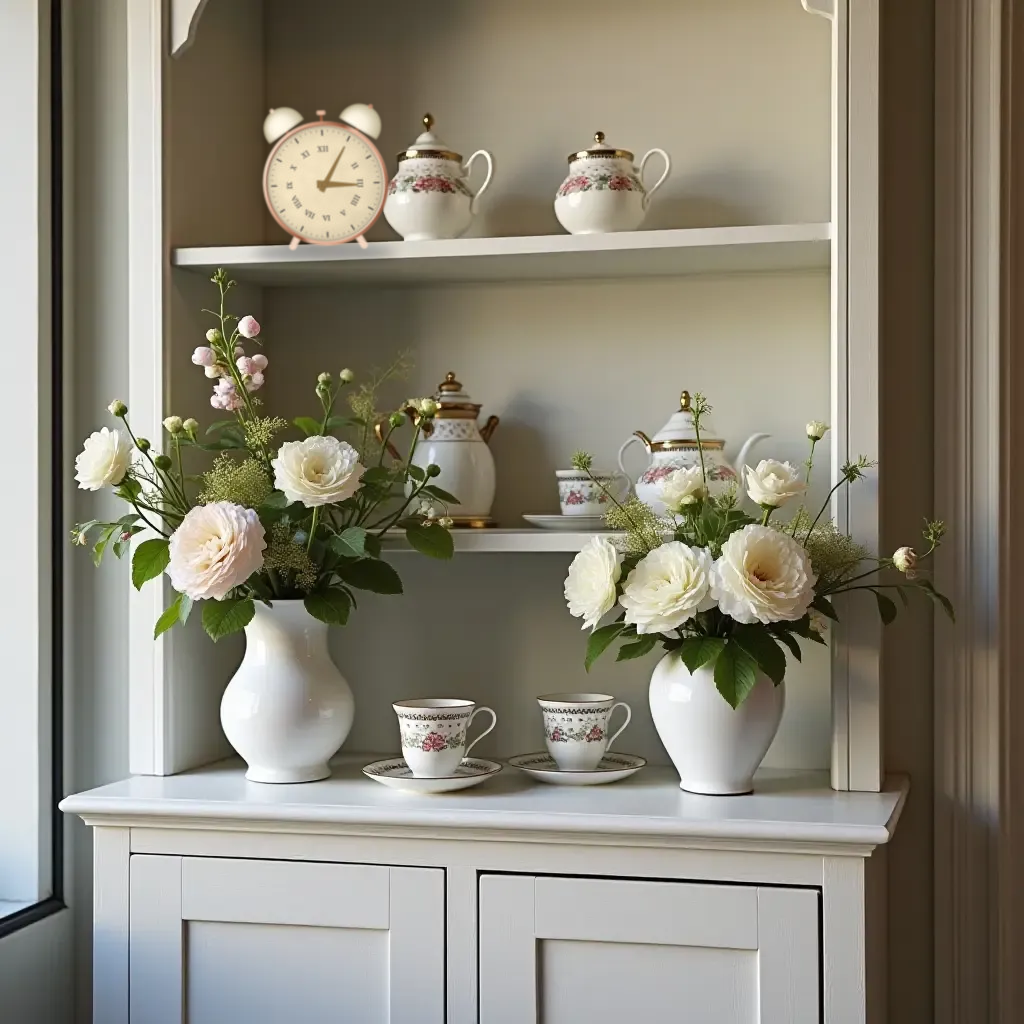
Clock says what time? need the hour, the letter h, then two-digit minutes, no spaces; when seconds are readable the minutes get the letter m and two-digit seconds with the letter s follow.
3h05
